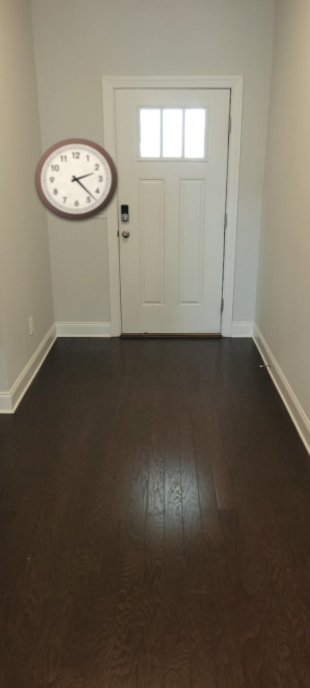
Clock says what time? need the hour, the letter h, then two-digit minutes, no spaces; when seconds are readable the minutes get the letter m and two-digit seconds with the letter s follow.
2h23
